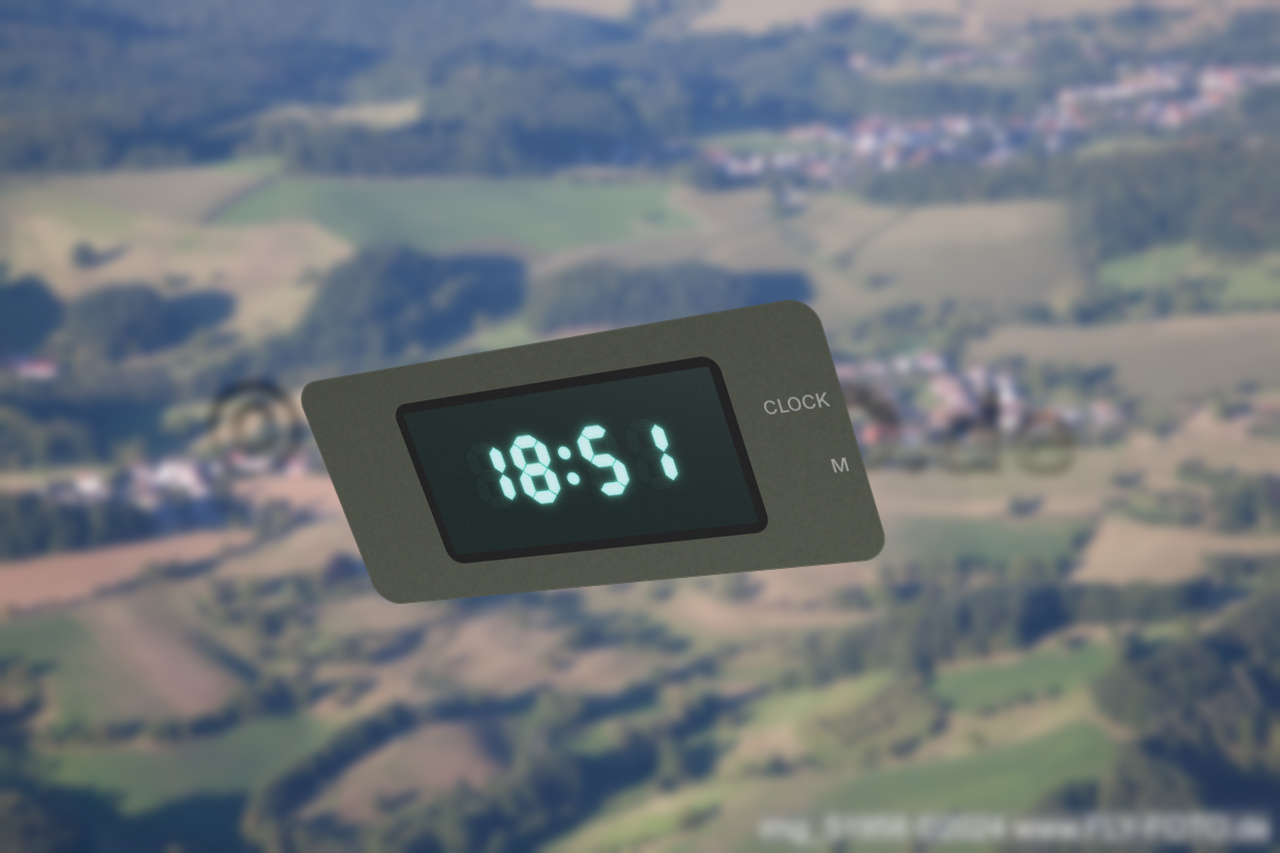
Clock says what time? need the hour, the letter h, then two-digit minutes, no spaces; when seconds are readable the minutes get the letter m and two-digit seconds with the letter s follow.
18h51
